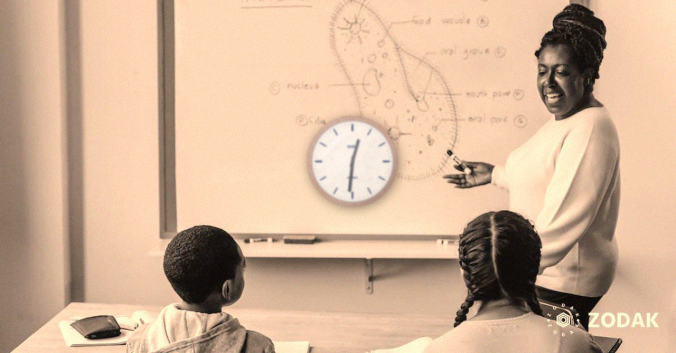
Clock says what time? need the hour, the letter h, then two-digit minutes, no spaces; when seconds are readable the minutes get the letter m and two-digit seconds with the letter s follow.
12h31
